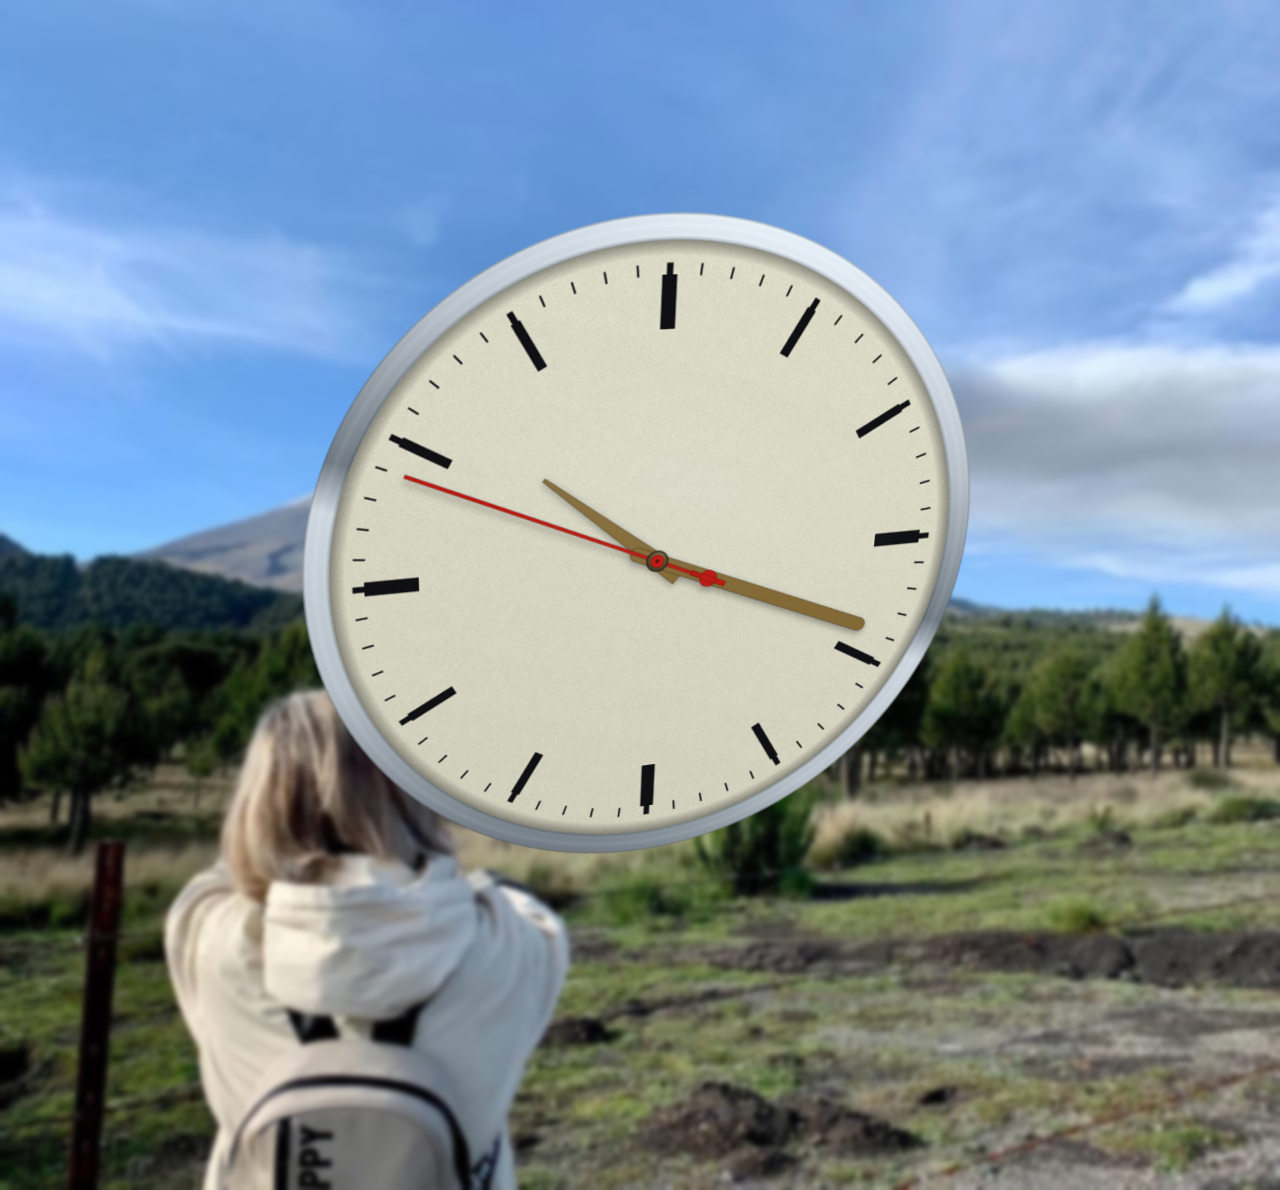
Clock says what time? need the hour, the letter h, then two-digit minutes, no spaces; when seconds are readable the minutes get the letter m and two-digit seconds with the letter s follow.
10h18m49s
